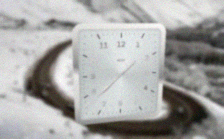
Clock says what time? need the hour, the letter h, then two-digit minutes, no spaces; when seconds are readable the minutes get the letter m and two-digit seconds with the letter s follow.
1h38
